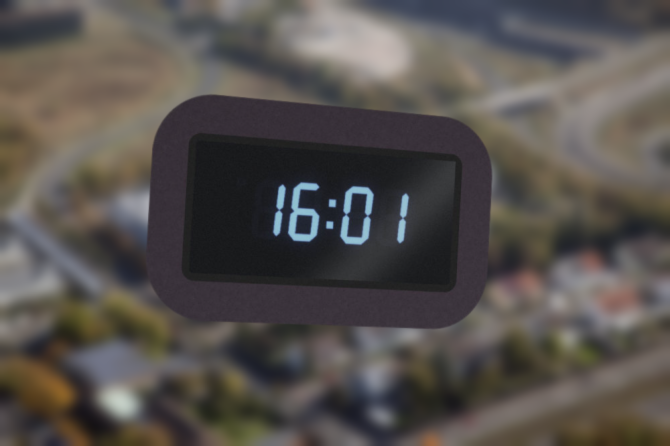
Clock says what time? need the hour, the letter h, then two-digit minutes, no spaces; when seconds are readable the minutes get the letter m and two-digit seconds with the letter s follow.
16h01
